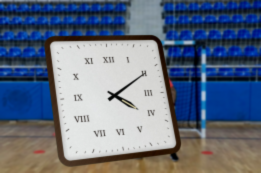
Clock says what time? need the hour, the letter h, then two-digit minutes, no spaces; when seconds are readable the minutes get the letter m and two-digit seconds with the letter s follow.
4h10
